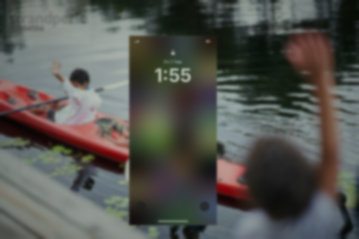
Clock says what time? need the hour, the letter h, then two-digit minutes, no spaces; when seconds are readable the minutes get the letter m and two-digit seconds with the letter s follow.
1h55
